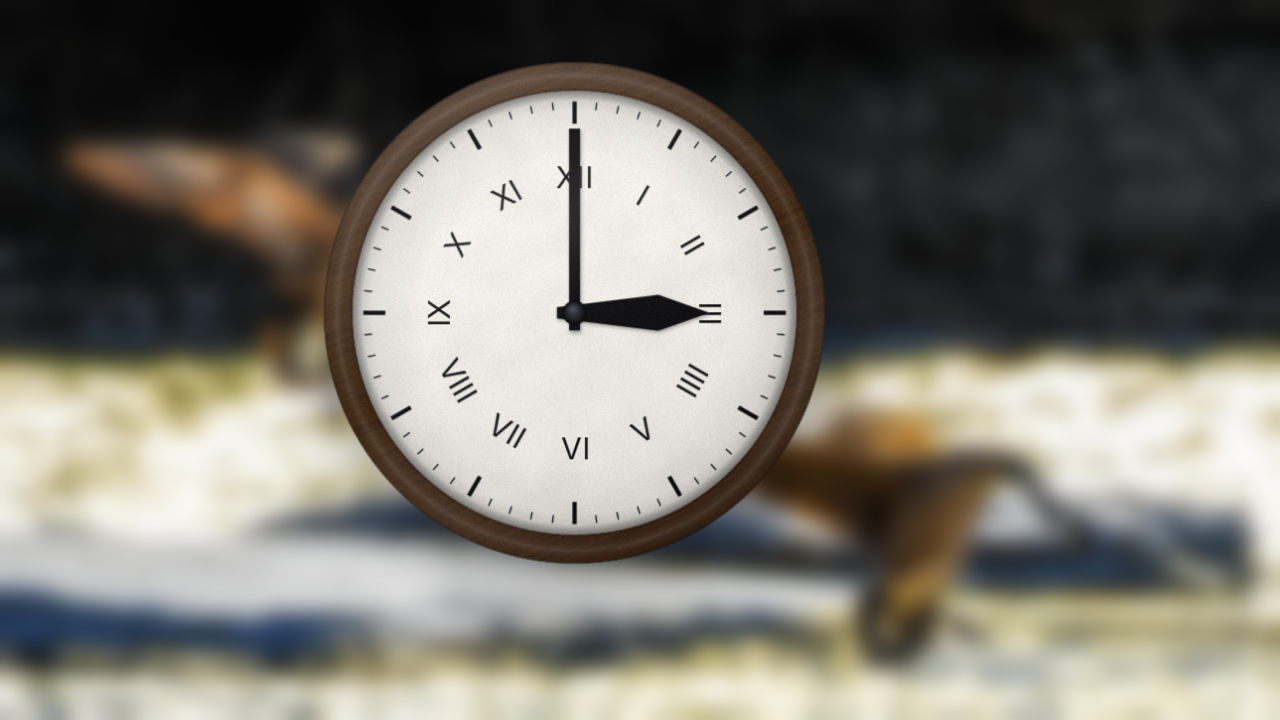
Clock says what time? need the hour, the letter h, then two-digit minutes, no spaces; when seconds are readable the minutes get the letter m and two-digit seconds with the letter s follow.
3h00
